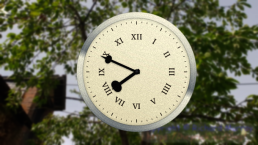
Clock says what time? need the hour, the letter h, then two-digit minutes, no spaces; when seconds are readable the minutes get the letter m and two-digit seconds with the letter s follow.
7h49
